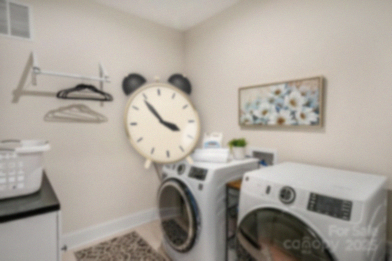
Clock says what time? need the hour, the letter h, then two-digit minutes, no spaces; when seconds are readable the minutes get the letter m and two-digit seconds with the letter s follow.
3h54
